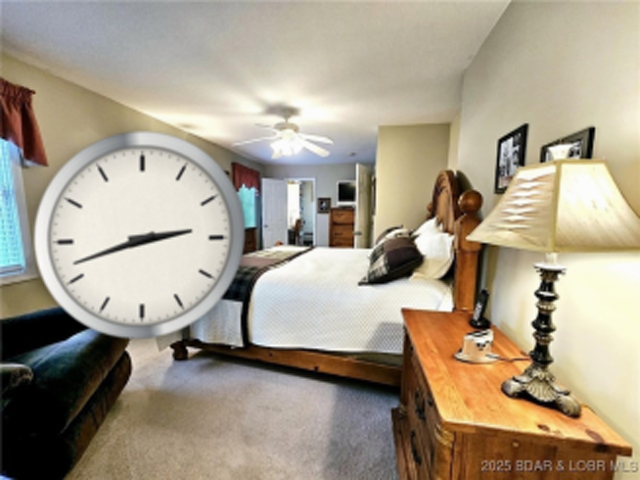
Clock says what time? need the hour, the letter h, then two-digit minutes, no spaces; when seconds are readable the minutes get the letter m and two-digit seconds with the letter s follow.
2h42
